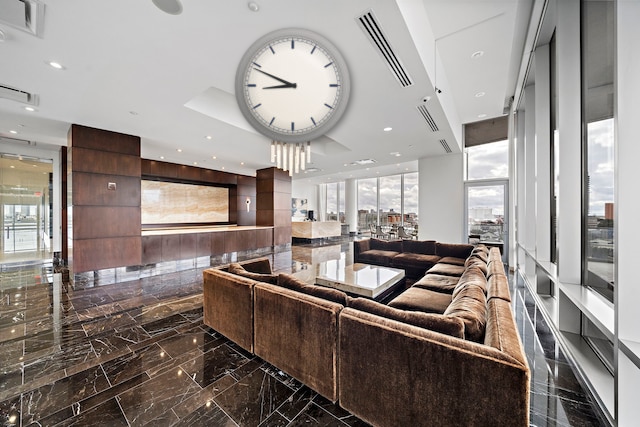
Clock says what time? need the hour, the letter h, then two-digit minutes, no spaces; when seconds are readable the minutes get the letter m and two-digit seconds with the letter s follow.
8h49
